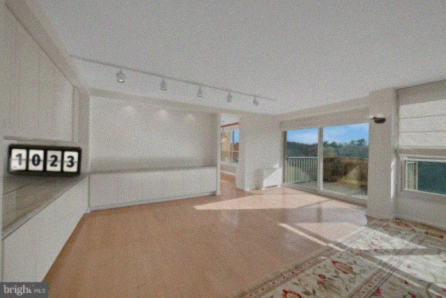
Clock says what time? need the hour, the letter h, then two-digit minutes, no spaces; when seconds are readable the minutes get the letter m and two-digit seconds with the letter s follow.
10h23
